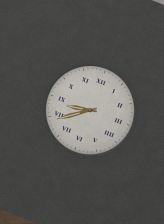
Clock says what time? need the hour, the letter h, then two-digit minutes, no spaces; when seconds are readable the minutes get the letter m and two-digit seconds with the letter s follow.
8h39
